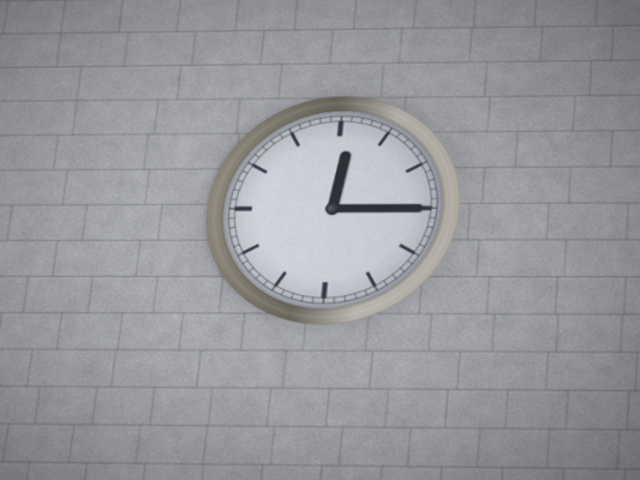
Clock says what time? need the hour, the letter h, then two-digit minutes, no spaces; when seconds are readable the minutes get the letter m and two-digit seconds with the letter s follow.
12h15
